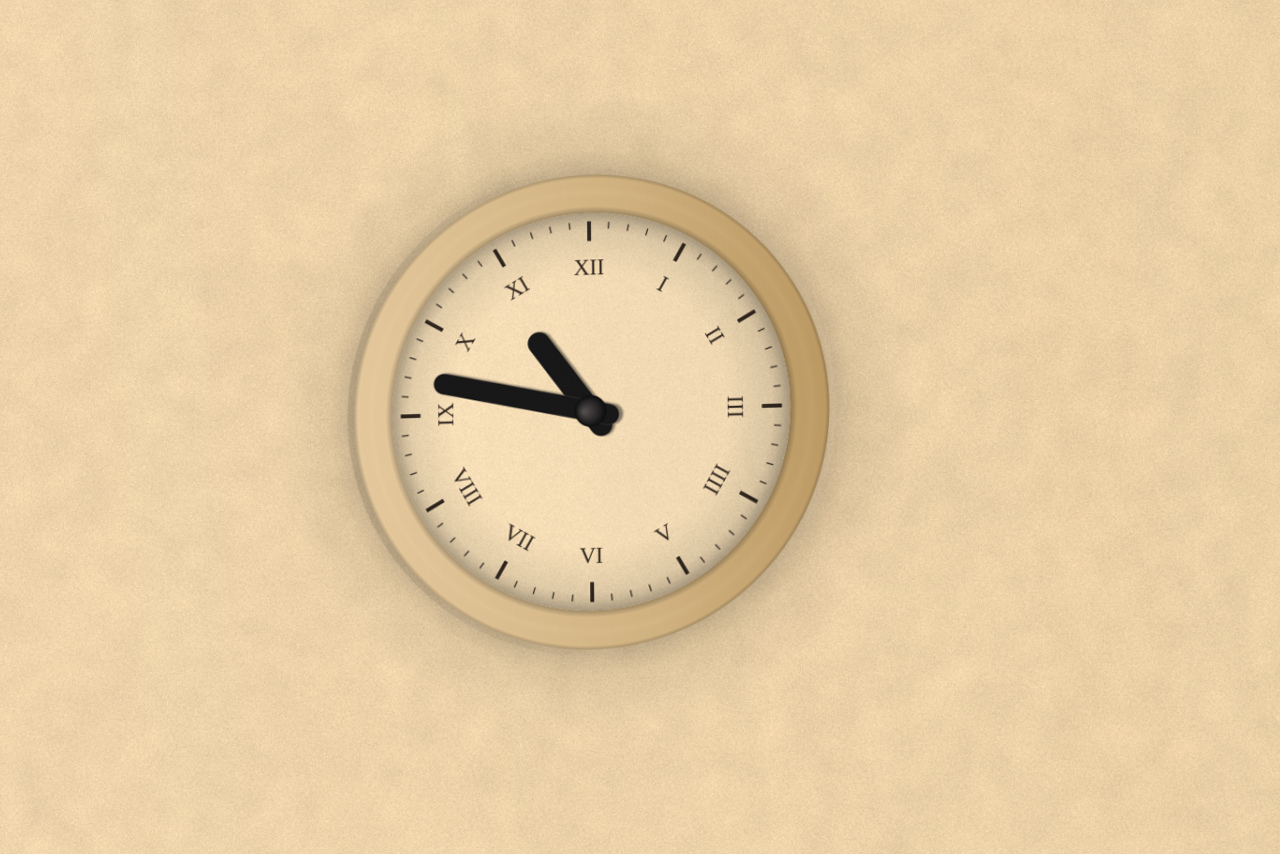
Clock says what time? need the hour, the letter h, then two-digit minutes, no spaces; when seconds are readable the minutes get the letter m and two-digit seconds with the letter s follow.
10h47
